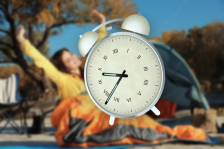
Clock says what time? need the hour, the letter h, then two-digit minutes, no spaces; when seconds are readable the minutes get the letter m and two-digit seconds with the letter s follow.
9h38
